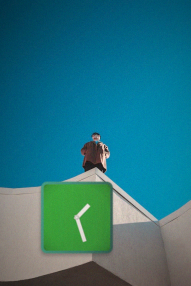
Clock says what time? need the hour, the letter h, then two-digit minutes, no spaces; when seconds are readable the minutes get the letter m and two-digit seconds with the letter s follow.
1h27
